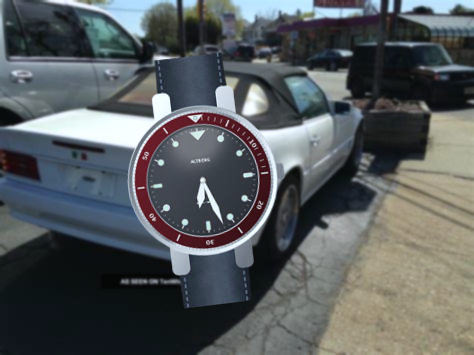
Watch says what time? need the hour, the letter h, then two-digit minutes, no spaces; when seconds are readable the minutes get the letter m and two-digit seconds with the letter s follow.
6h27
